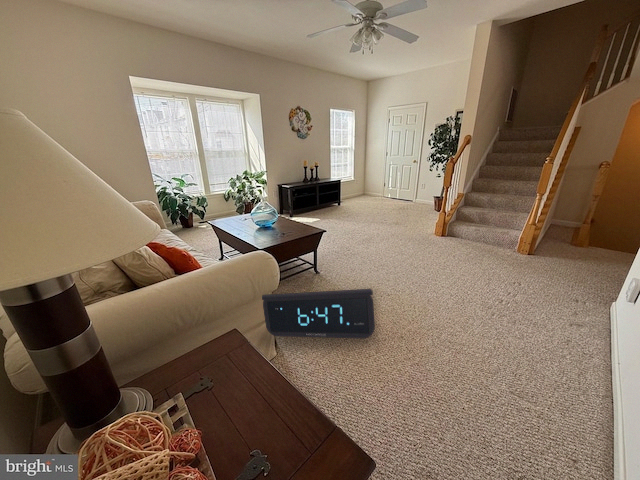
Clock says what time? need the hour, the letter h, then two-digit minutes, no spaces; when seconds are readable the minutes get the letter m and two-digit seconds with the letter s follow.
6h47
